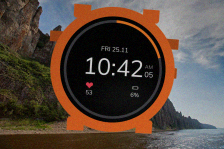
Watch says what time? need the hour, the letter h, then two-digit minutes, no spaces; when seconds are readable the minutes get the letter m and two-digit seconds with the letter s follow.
10h42m05s
